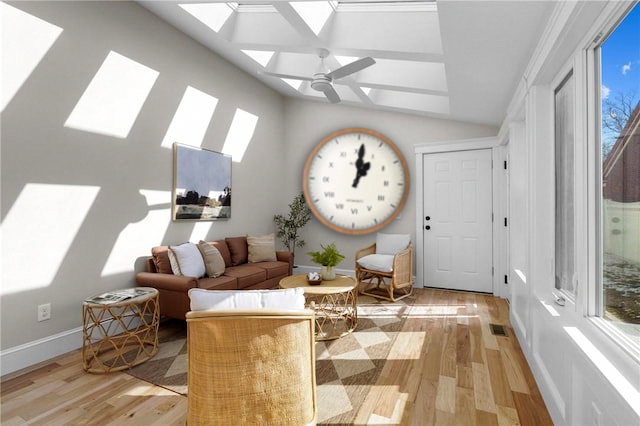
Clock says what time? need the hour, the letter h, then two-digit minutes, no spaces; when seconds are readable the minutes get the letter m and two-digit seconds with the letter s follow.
1h01
